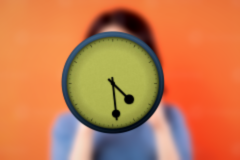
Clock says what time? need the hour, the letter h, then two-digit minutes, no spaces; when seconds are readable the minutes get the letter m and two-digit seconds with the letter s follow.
4h29
